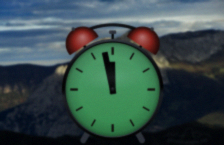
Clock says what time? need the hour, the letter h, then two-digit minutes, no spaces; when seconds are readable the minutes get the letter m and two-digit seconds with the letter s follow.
11h58
